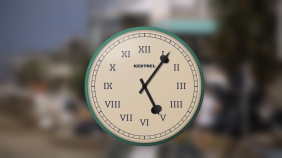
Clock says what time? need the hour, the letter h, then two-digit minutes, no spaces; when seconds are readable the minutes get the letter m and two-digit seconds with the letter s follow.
5h06
